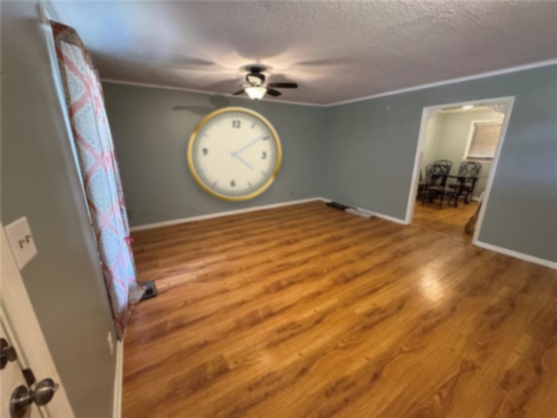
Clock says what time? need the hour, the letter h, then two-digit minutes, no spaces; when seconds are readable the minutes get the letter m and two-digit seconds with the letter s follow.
4h09
